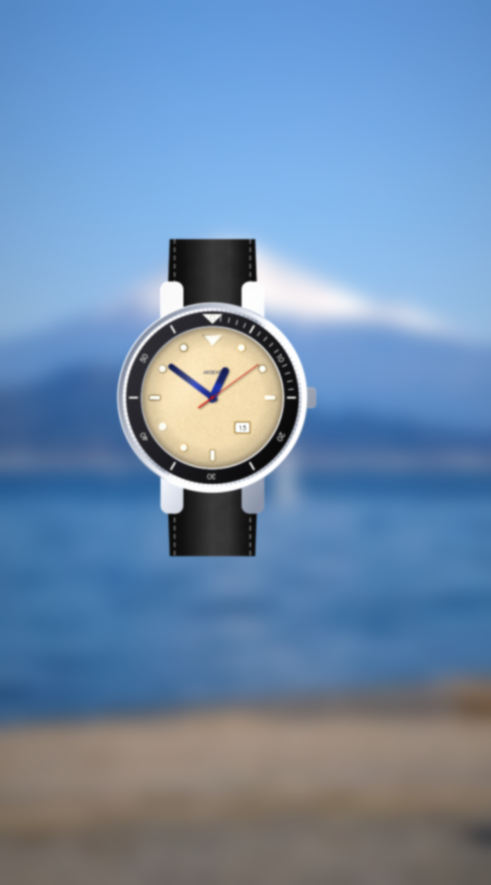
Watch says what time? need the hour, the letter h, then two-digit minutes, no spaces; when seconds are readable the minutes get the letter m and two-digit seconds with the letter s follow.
12h51m09s
